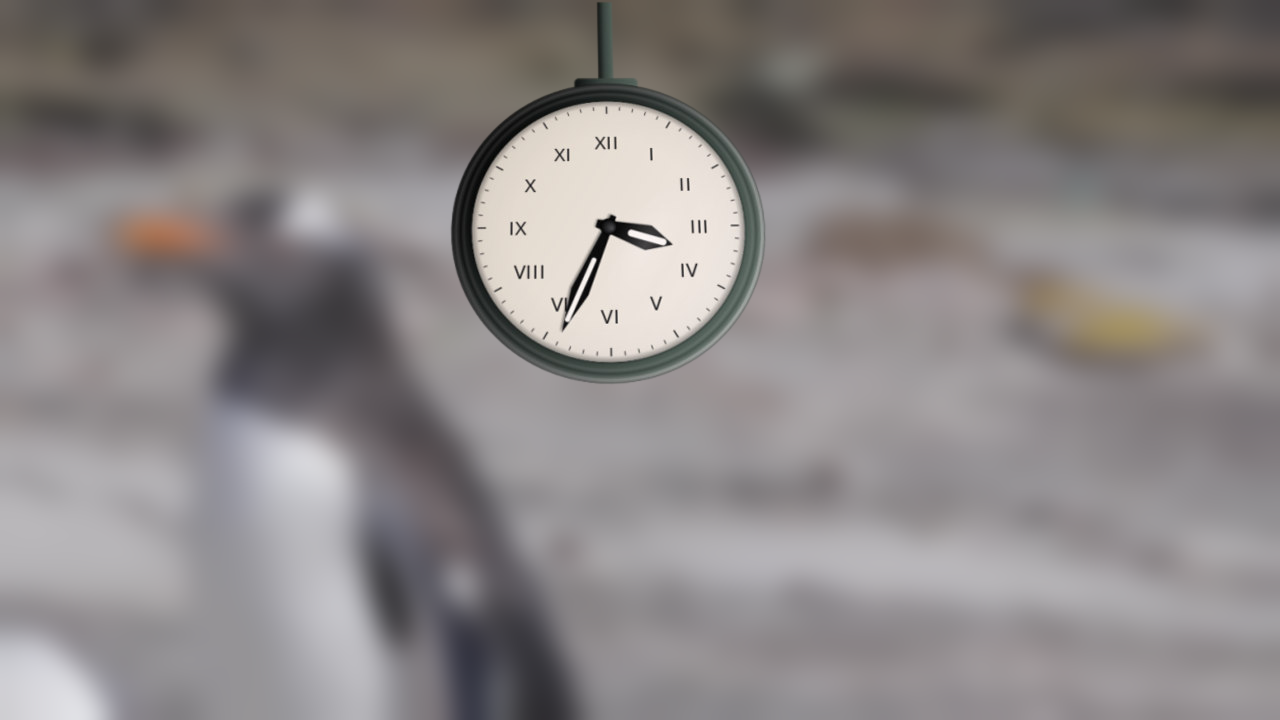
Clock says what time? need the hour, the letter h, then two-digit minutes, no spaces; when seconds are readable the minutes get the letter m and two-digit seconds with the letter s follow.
3h34
